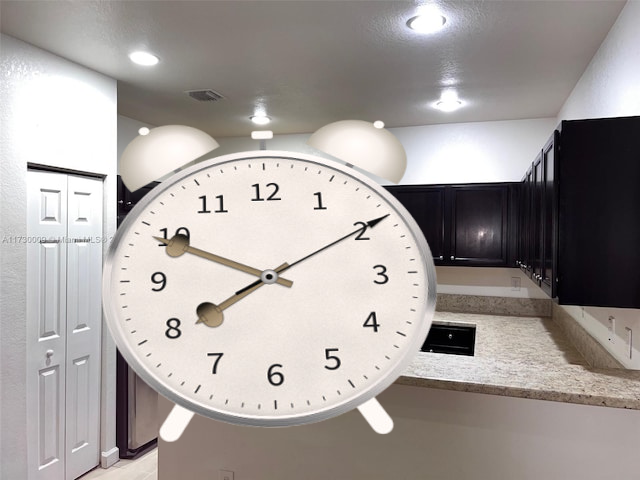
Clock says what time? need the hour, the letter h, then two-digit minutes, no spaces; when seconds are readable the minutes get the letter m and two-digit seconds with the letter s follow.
7h49m10s
